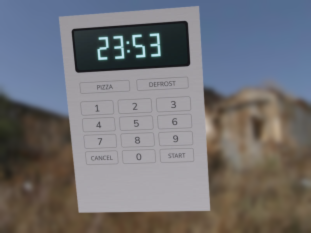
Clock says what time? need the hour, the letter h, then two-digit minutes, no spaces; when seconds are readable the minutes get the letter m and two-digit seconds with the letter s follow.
23h53
